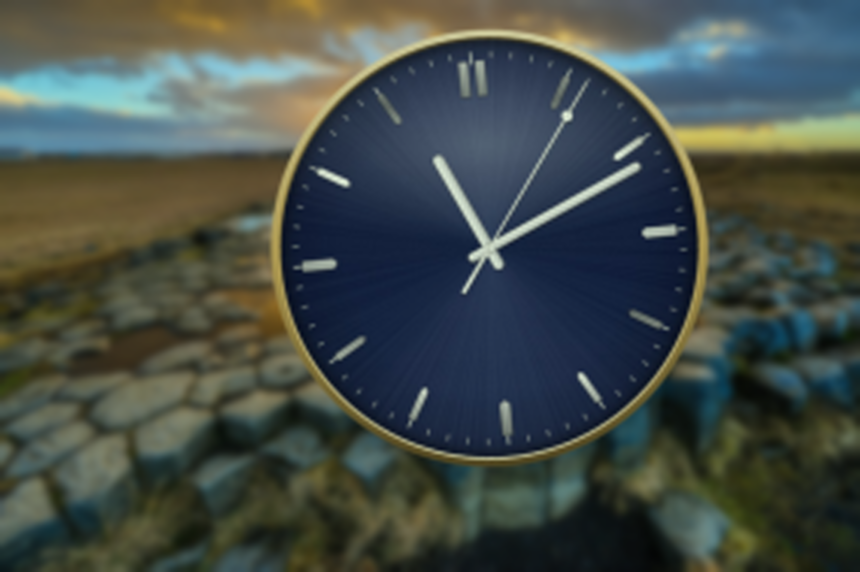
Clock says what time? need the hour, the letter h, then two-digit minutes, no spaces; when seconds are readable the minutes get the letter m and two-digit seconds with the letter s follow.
11h11m06s
